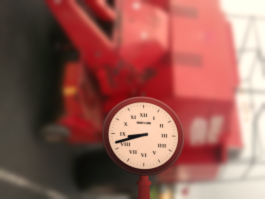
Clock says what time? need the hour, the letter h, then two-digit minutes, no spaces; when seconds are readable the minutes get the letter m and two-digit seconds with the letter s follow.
8h42
